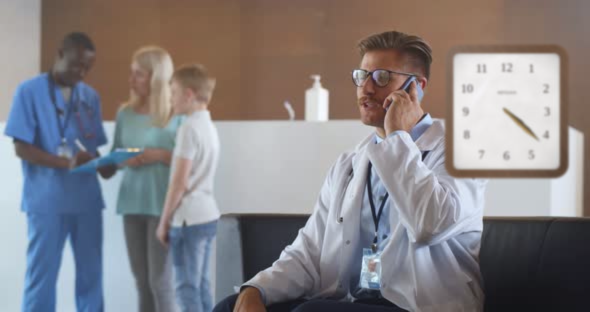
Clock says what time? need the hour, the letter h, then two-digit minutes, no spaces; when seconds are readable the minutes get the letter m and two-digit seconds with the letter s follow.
4h22
